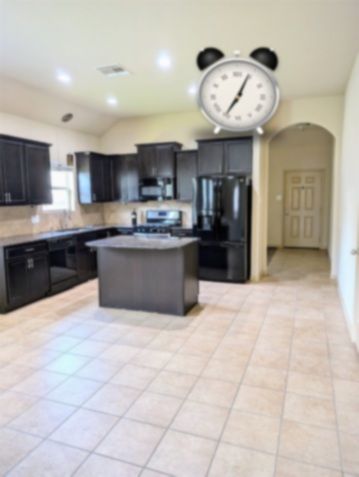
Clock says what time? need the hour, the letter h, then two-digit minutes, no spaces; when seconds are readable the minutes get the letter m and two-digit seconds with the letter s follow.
7h04
